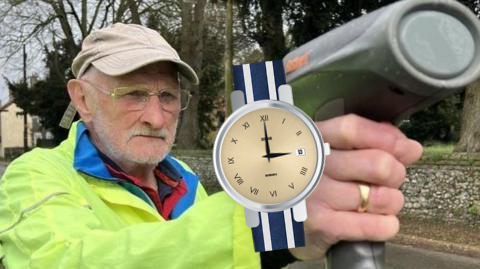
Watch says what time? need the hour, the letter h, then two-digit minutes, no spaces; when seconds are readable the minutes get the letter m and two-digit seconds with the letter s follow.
3h00
